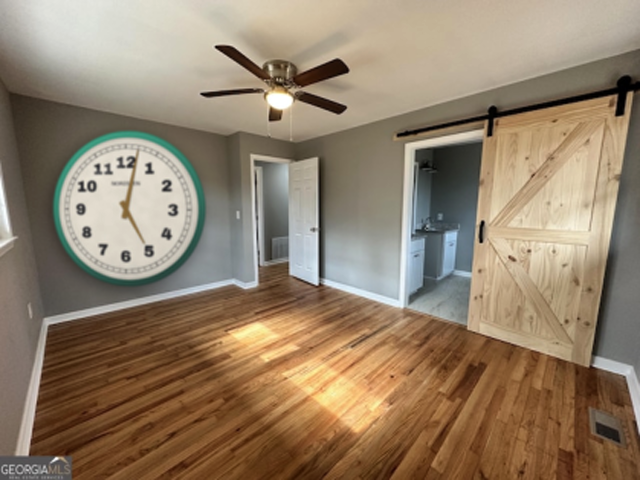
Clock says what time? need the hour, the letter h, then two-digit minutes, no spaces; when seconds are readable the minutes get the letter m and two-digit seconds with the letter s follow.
5h02
